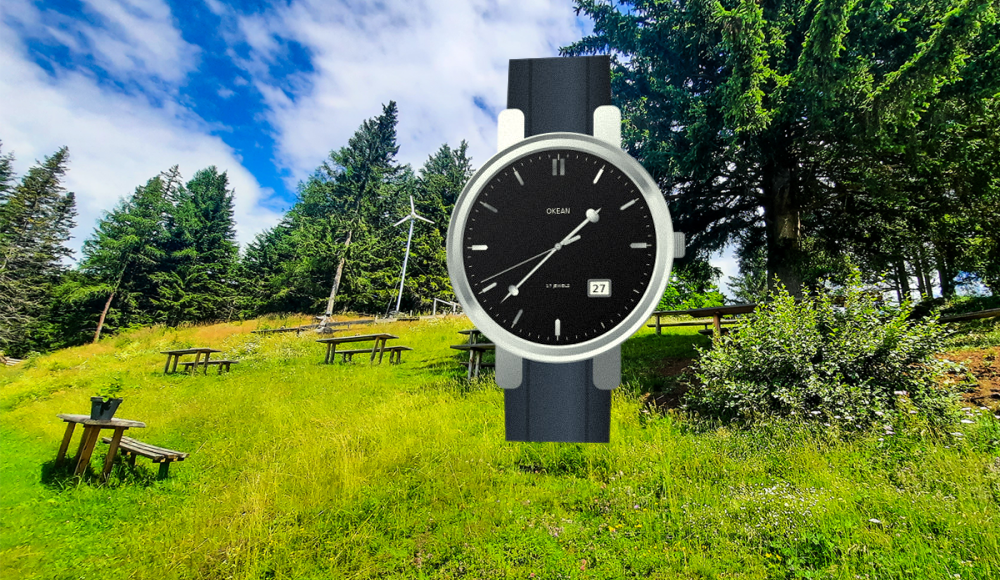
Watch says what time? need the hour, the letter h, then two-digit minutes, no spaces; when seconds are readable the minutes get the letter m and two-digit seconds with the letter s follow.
1h37m41s
